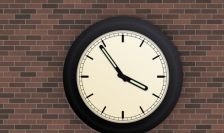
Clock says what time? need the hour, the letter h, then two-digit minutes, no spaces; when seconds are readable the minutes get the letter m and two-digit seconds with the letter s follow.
3h54
